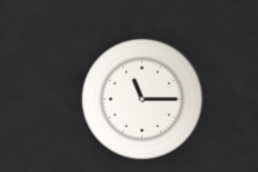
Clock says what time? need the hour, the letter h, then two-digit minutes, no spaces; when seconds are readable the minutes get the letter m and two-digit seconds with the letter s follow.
11h15
